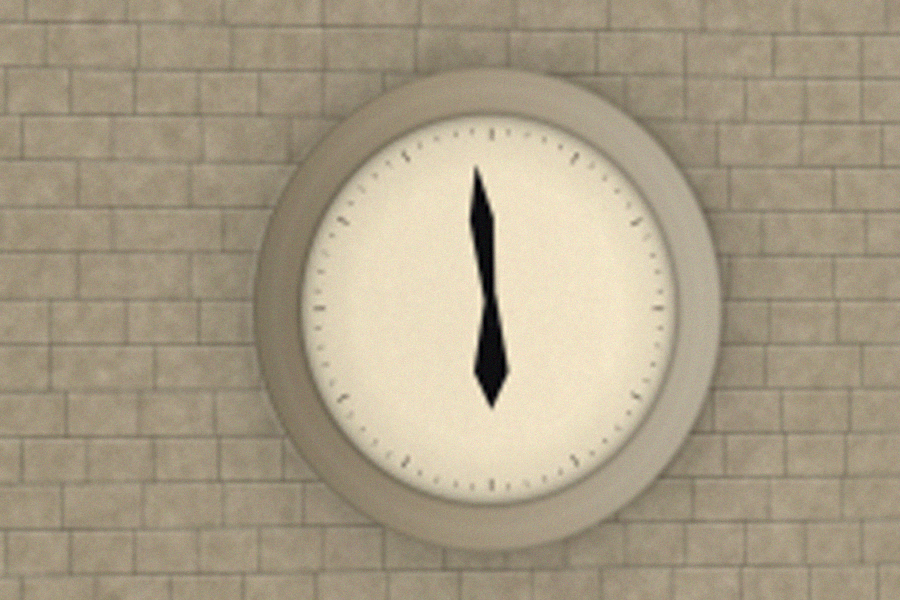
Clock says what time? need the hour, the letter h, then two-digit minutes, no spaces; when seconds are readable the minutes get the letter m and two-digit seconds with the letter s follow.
5h59
